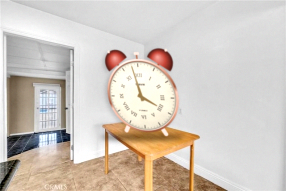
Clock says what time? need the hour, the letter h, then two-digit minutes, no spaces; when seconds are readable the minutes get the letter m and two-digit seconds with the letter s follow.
3h58
